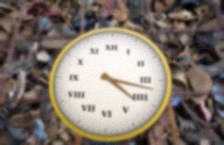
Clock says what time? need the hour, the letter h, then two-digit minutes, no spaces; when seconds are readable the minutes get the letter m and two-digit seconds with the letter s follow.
4h17
